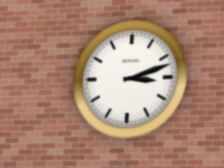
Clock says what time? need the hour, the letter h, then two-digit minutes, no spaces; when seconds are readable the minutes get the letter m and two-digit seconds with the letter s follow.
3h12
